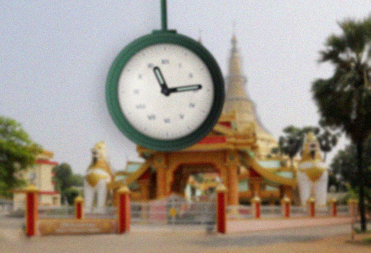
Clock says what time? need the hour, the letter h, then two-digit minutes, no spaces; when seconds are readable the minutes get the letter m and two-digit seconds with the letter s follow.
11h14
